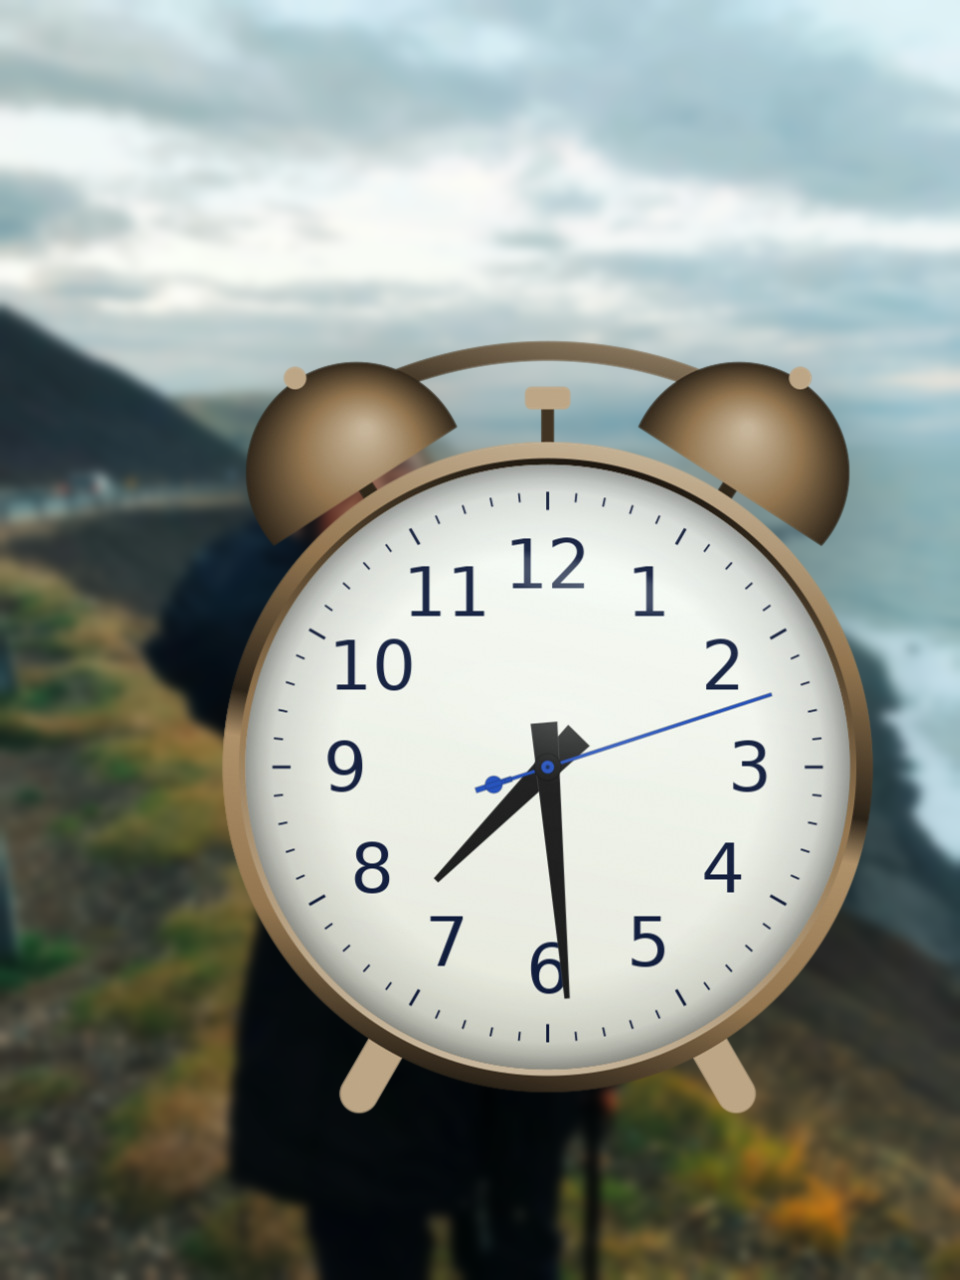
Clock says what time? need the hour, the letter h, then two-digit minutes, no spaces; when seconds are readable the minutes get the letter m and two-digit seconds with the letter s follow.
7h29m12s
